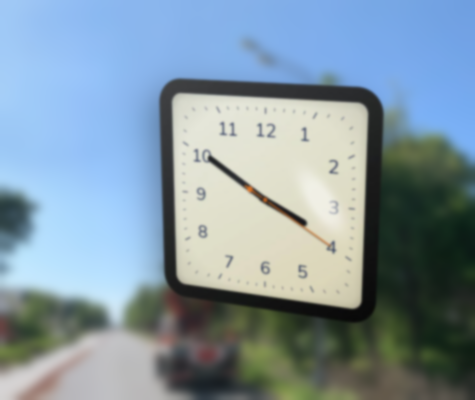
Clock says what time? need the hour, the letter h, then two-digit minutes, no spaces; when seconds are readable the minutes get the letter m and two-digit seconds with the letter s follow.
3h50m20s
